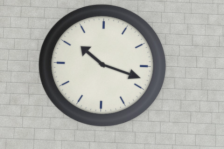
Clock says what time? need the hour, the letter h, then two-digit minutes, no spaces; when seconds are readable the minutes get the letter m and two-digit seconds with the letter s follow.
10h18
